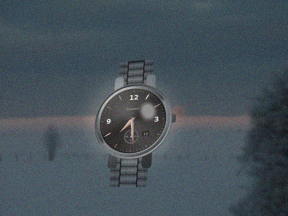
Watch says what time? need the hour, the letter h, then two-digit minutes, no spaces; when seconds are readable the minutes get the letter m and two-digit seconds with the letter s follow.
7h29
